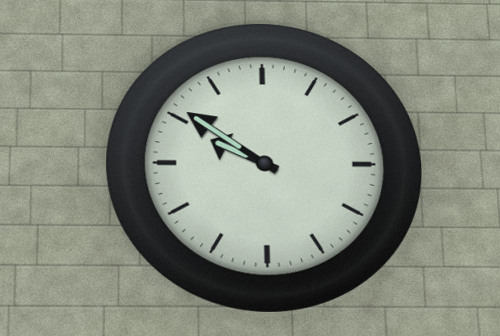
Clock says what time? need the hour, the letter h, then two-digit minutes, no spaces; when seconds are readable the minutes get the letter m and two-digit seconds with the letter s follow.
9h51
